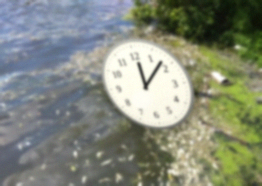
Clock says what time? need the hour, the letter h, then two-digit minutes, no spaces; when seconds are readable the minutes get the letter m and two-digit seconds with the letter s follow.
12h08
